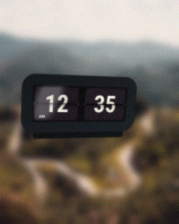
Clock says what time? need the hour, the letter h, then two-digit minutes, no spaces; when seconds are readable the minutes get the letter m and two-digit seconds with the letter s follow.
12h35
